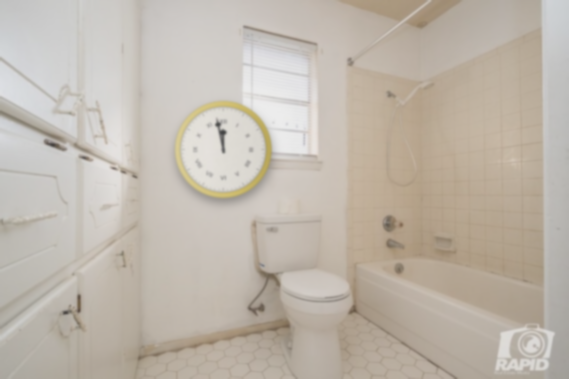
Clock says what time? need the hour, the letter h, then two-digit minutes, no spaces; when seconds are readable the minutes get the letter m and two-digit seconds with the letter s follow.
11h58
